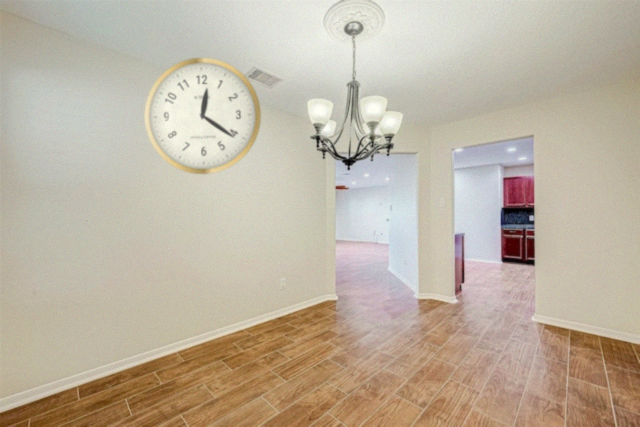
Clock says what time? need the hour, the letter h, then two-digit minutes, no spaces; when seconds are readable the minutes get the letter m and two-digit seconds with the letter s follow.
12h21
